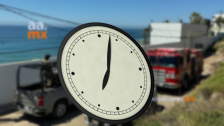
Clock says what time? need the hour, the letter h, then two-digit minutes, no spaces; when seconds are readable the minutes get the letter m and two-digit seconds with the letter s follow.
7h03
